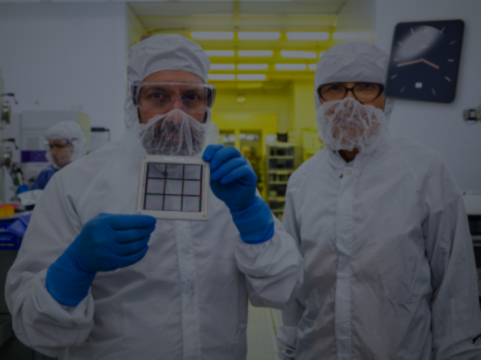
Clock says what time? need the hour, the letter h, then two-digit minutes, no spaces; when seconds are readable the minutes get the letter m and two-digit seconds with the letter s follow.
3h43
